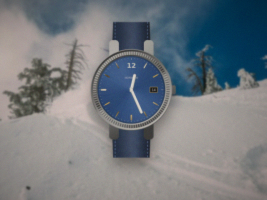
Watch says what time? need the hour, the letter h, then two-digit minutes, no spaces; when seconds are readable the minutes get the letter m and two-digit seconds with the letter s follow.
12h26
